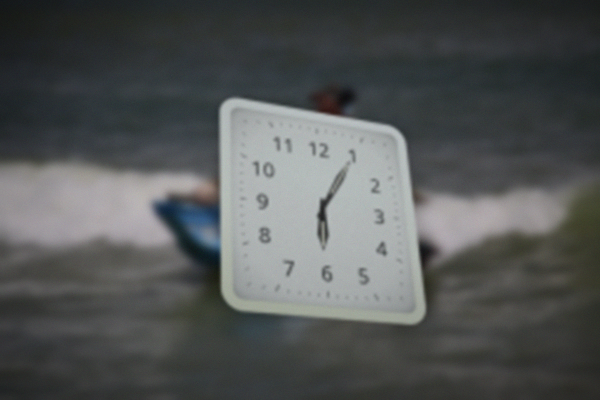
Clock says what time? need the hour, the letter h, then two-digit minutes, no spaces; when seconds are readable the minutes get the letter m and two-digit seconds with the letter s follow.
6h05
